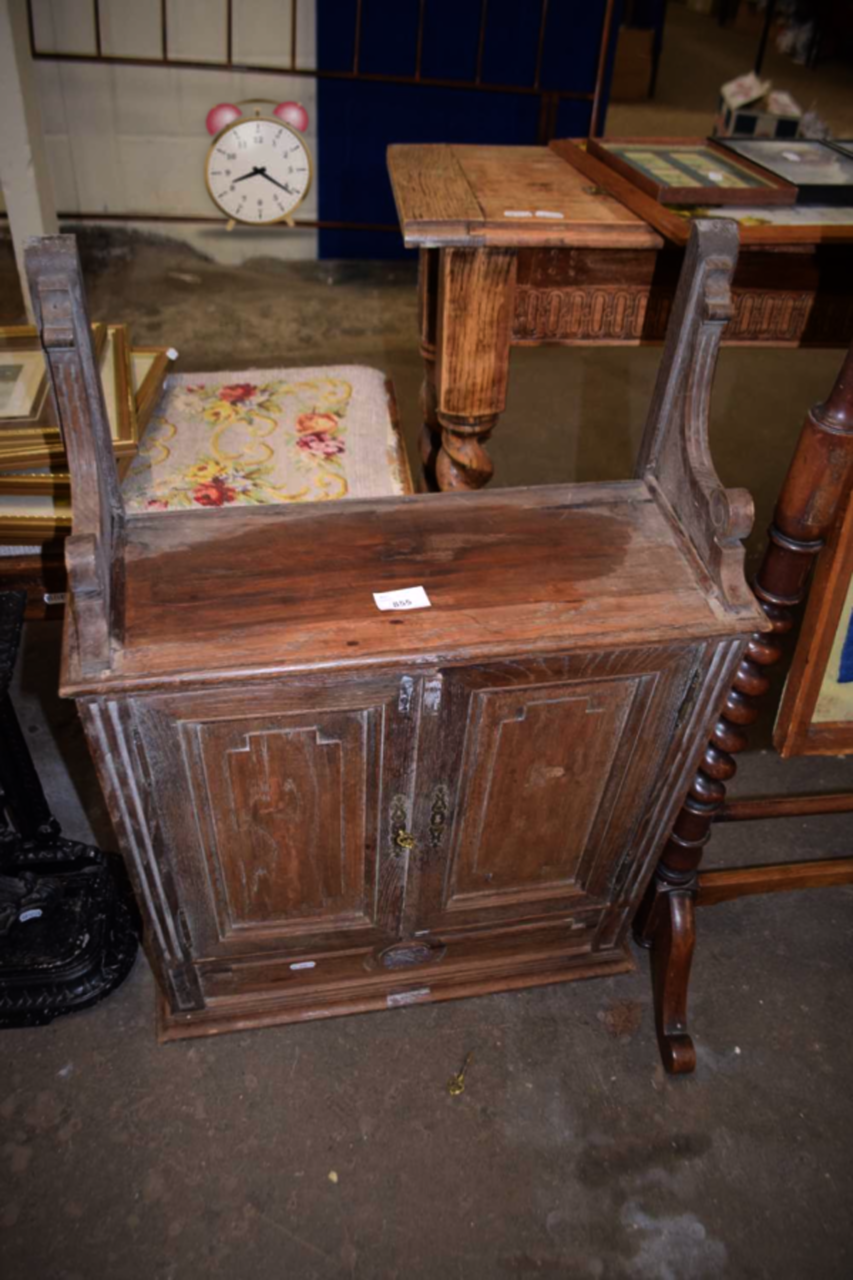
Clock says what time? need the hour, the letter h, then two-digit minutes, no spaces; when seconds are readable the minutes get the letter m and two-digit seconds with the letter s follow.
8h21
